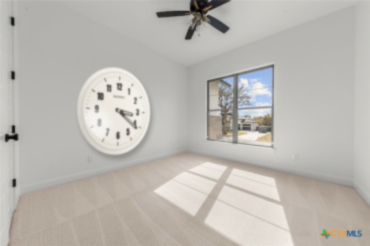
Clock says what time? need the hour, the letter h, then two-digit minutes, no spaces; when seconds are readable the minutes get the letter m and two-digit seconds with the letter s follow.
3h21
